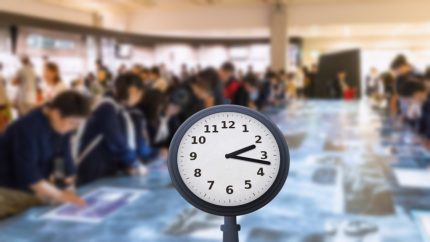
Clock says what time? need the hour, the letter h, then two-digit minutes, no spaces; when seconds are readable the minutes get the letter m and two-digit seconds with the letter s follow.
2h17
